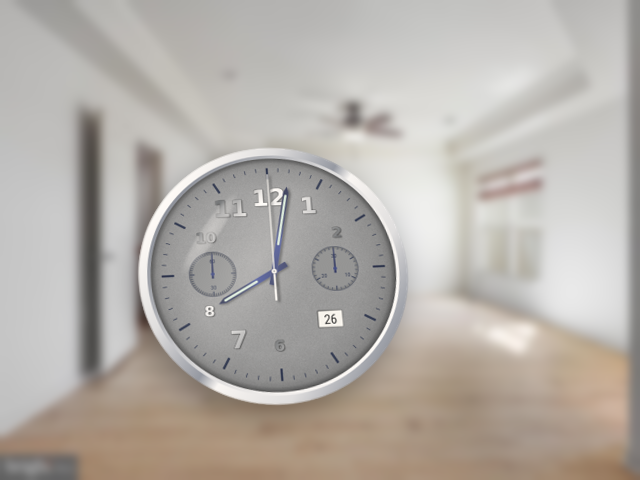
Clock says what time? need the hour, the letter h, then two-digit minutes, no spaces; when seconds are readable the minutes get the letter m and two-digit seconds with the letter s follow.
8h02
